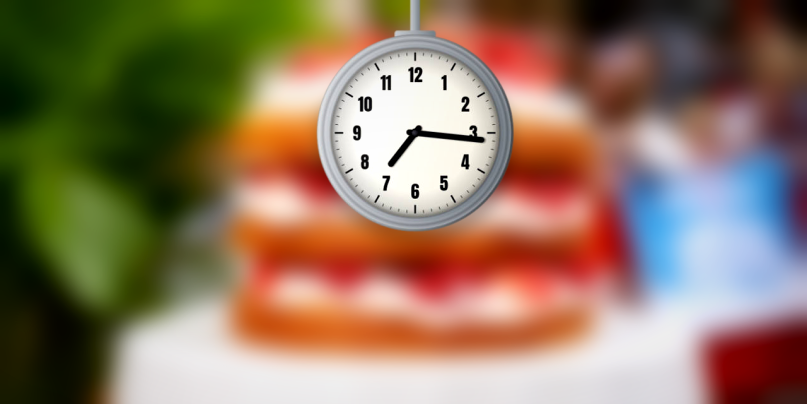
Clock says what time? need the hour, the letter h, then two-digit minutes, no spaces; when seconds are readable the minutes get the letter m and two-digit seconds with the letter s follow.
7h16
